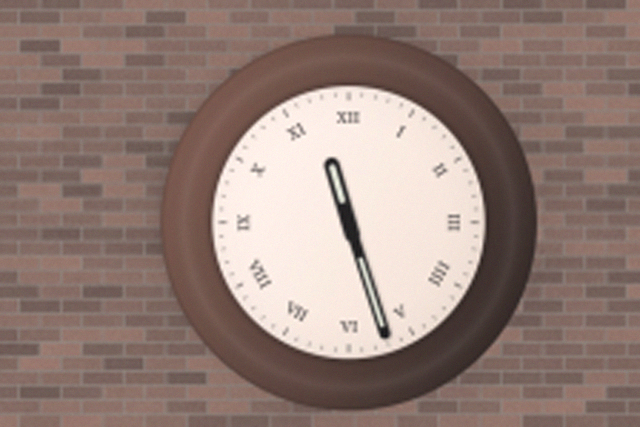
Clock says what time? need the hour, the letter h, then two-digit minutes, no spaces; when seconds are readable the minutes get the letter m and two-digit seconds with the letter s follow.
11h27
